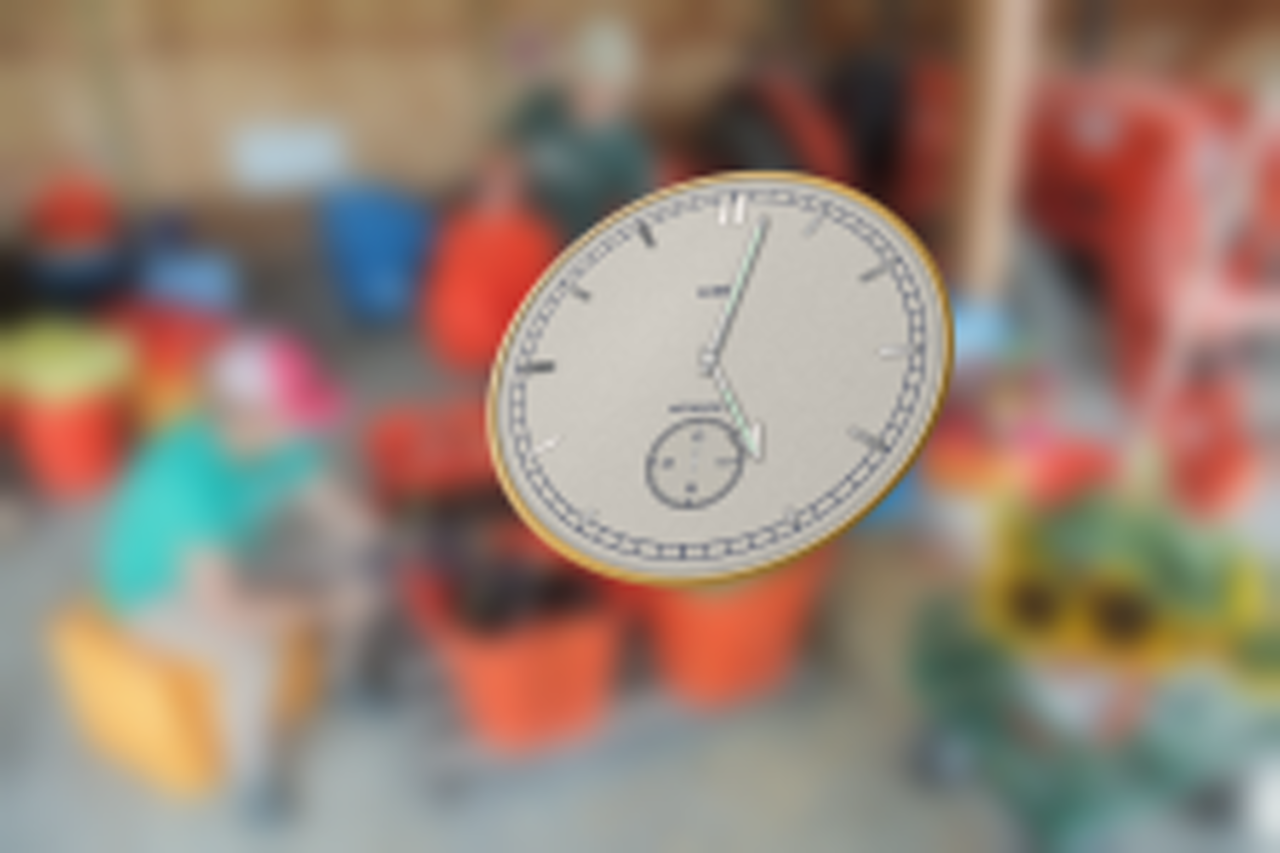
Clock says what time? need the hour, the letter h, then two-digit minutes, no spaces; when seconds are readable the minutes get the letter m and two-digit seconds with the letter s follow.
5h02
